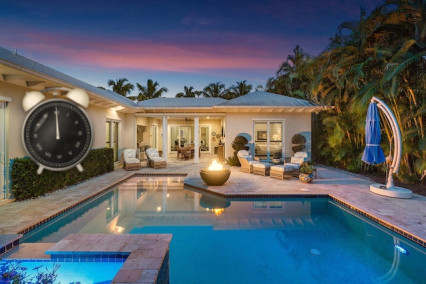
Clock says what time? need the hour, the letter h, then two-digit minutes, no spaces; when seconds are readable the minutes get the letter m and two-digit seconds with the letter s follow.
12h00
